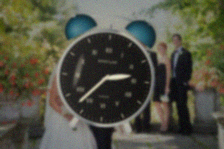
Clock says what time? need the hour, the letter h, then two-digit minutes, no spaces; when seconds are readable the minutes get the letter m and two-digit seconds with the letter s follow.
2h37
